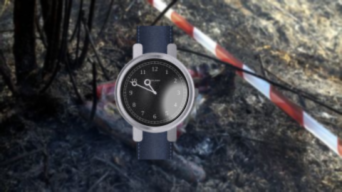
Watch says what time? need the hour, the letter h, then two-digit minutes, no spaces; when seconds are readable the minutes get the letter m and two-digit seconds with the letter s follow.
10h49
